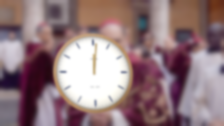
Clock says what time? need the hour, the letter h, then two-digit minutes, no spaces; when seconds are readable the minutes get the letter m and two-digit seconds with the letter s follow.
12h01
